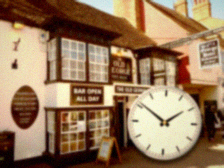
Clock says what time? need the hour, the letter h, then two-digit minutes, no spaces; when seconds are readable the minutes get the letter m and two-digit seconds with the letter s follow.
1h51
